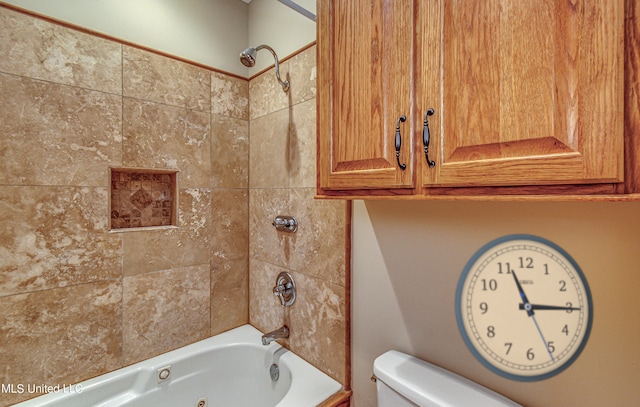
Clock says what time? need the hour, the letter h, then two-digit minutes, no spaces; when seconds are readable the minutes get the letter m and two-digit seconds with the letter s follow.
11h15m26s
